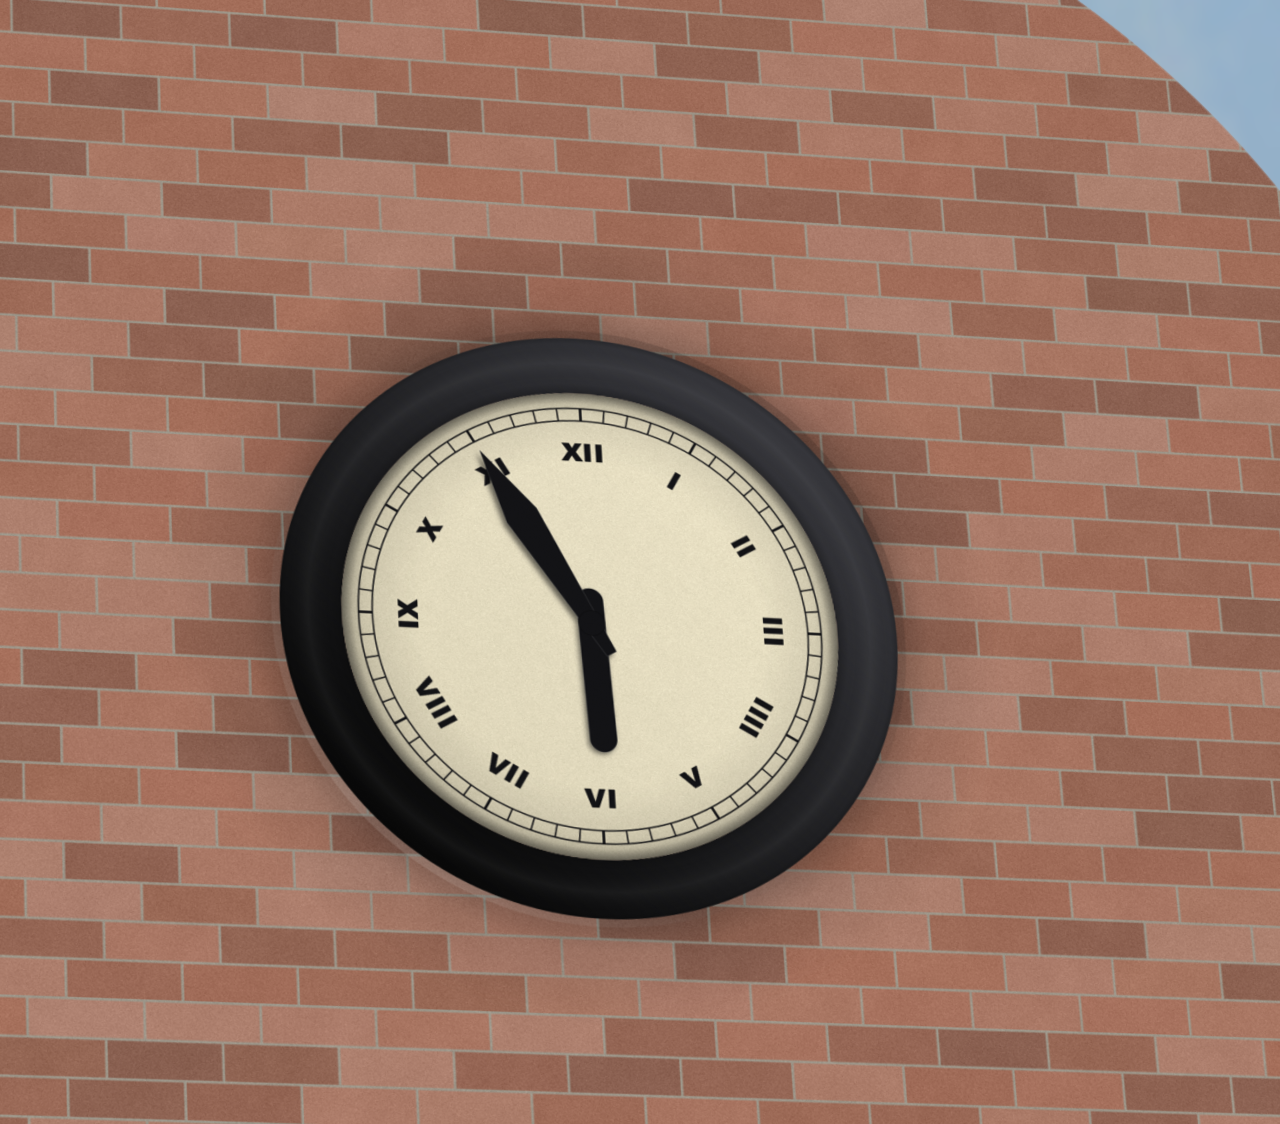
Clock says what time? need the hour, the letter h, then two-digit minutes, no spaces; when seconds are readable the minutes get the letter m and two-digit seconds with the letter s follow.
5h55
